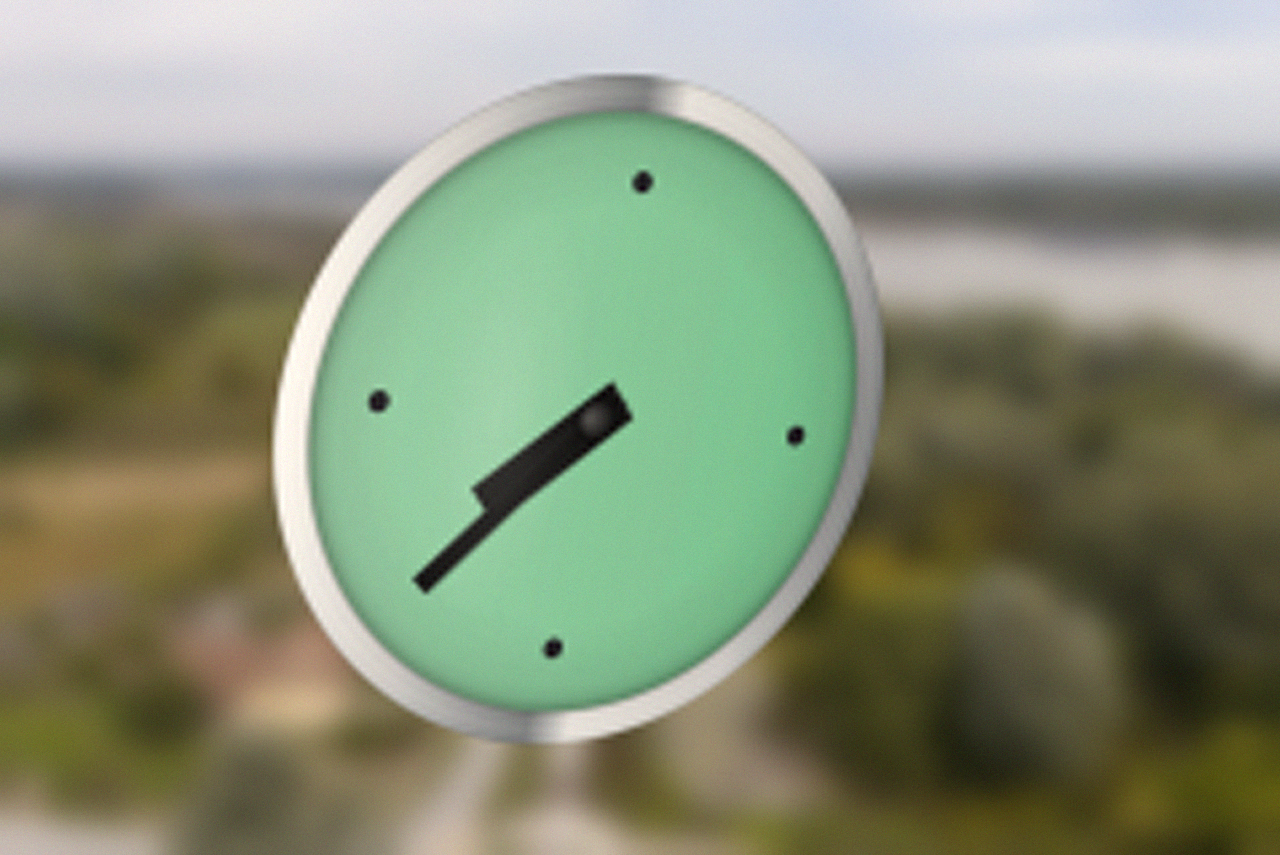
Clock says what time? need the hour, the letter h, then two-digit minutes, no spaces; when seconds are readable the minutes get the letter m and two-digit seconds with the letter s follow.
7h37
